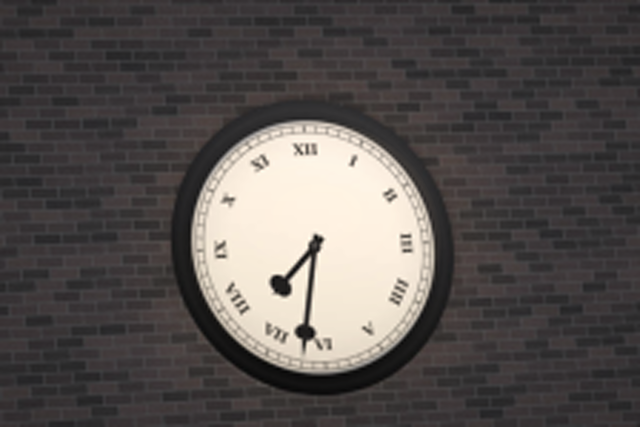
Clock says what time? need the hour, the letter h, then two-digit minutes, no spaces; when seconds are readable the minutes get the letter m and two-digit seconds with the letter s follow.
7h32
